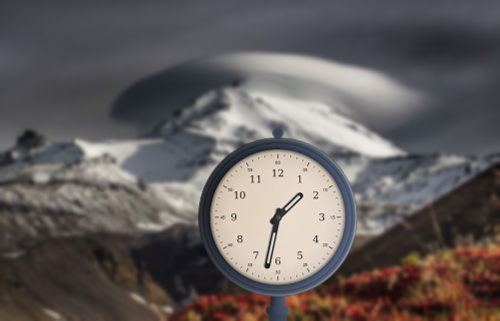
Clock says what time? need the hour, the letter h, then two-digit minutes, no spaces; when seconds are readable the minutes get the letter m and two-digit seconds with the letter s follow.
1h32
